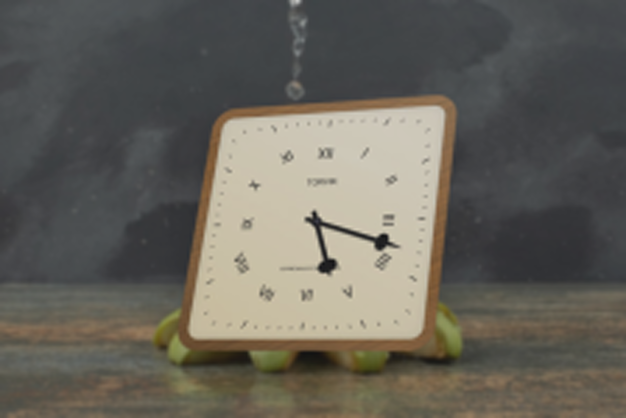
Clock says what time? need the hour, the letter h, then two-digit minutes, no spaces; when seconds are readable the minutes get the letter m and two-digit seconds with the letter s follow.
5h18
